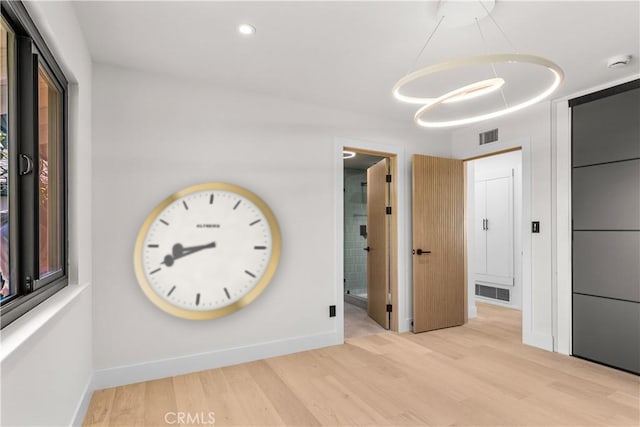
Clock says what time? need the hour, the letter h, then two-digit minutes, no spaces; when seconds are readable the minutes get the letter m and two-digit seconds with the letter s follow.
8h41
